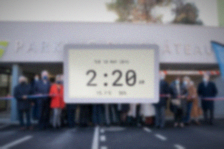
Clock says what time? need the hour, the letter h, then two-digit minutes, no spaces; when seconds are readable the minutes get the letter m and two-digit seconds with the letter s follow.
2h20
